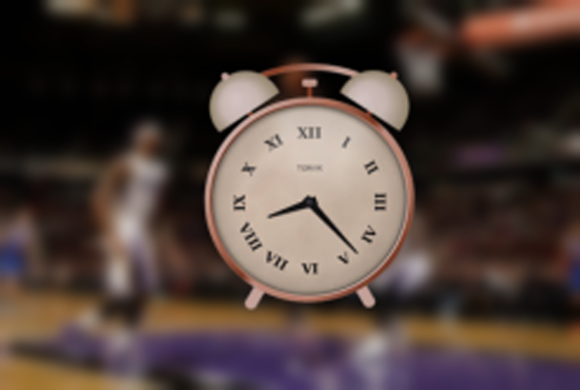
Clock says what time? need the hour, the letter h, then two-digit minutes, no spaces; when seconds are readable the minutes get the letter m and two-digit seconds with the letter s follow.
8h23
